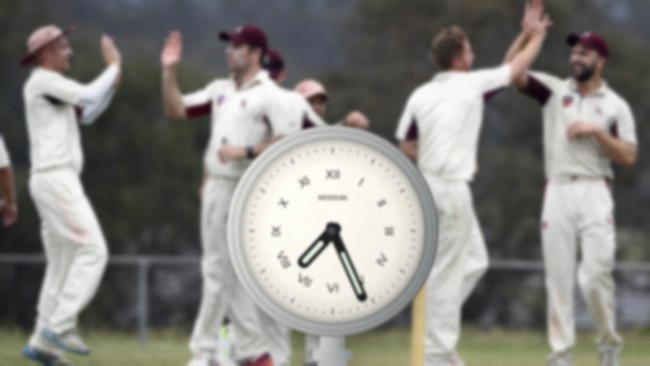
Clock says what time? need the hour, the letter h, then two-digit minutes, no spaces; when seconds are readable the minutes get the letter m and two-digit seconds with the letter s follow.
7h26
